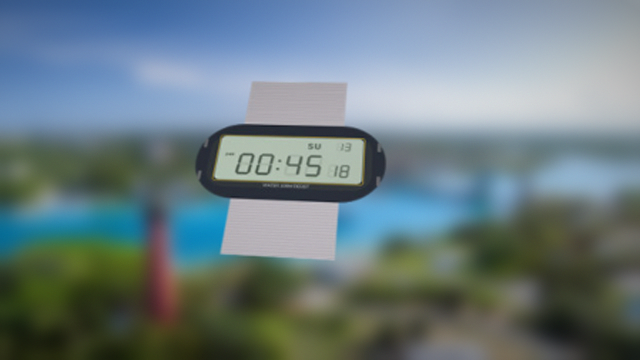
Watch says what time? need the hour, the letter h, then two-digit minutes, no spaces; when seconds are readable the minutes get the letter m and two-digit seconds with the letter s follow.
0h45m18s
